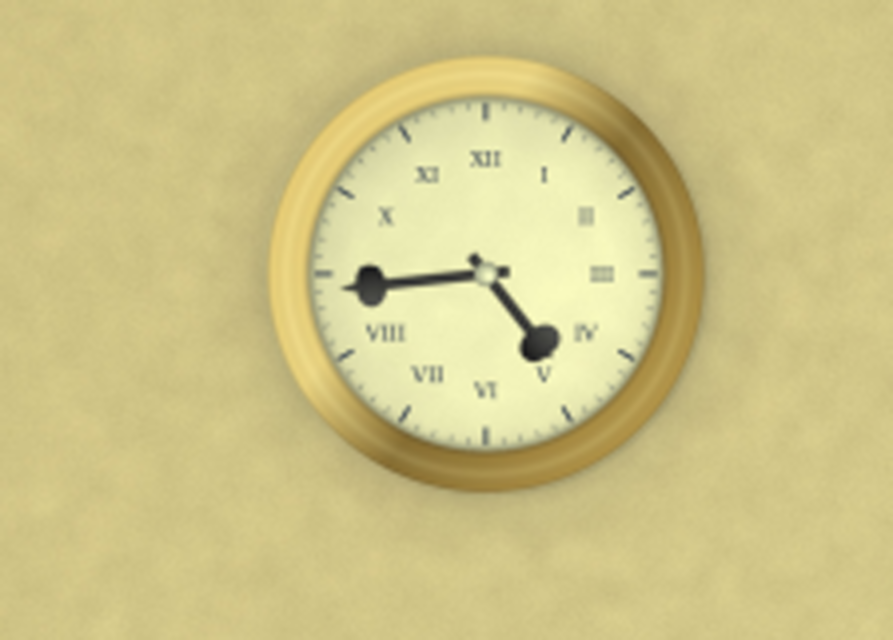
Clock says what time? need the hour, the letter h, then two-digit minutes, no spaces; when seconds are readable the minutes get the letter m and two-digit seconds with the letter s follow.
4h44
